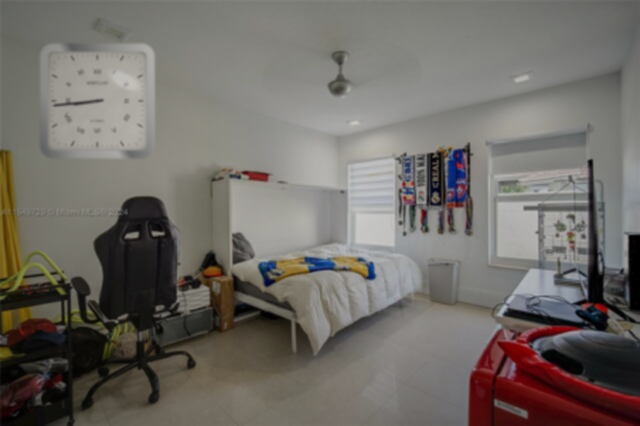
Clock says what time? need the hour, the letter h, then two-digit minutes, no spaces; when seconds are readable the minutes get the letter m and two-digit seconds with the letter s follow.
8h44
